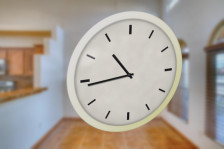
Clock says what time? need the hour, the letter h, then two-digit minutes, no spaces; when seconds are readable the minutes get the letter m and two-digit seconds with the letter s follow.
10h44
